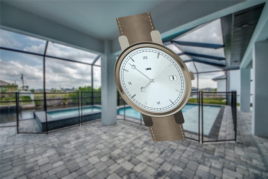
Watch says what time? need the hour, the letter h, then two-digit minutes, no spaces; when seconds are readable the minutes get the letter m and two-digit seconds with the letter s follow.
7h53
